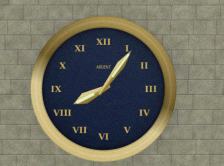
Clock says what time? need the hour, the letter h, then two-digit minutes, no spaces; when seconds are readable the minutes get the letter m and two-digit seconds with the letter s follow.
8h06
